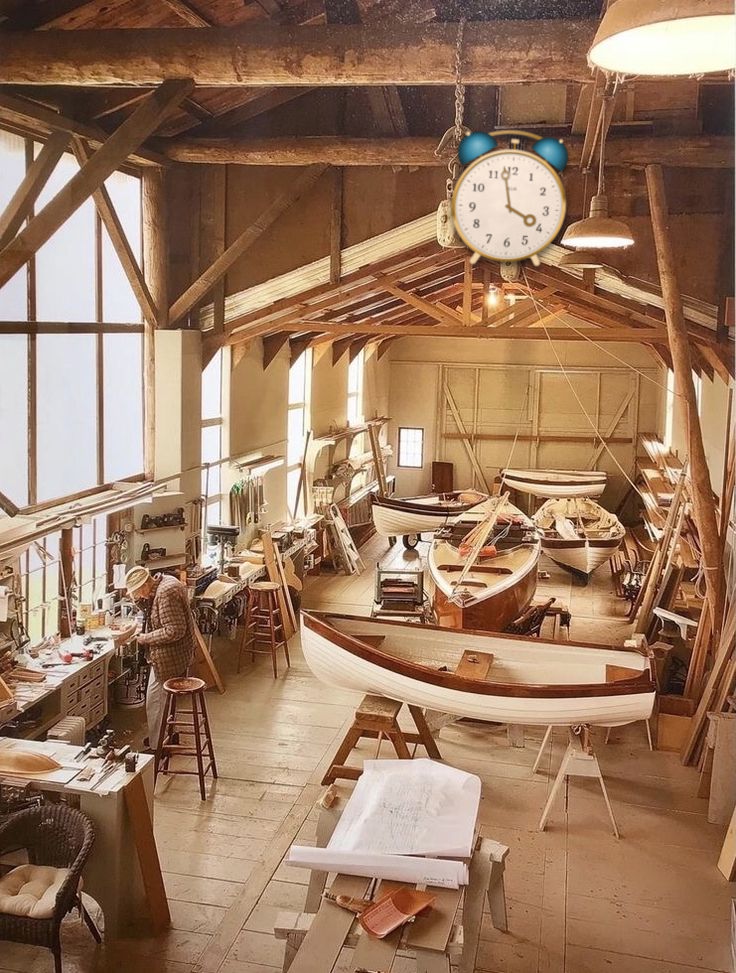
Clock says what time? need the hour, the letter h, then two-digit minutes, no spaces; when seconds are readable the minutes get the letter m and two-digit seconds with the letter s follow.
3h58
